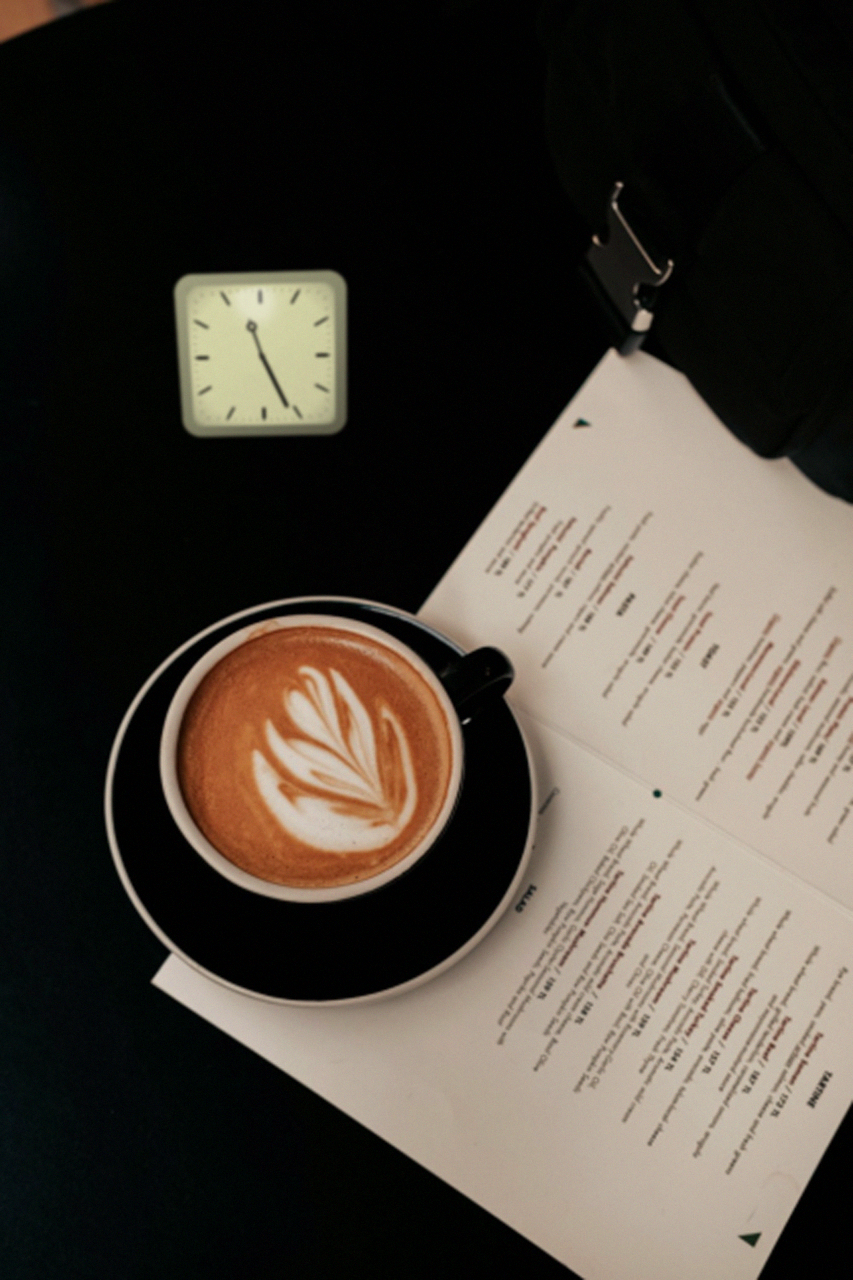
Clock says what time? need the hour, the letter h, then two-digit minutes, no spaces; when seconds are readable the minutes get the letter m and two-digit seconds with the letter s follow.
11h26
